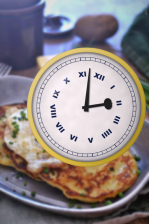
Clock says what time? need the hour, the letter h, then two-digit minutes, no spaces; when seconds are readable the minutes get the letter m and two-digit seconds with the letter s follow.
1h57
